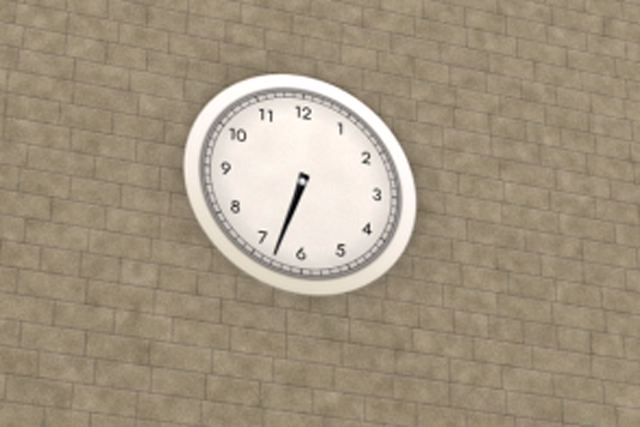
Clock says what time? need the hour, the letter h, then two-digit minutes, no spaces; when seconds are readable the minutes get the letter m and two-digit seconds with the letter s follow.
6h33
